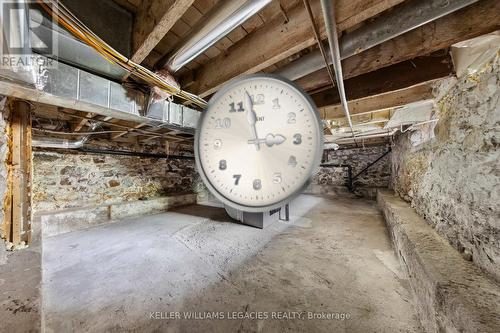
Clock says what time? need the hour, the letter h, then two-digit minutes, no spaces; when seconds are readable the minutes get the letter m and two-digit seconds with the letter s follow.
2h58
